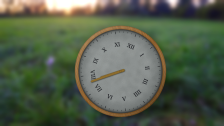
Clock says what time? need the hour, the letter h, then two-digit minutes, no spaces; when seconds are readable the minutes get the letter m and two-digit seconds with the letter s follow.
7h38
